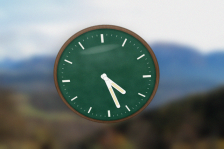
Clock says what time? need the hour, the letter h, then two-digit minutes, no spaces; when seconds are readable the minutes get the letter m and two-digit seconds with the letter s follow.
4h27
